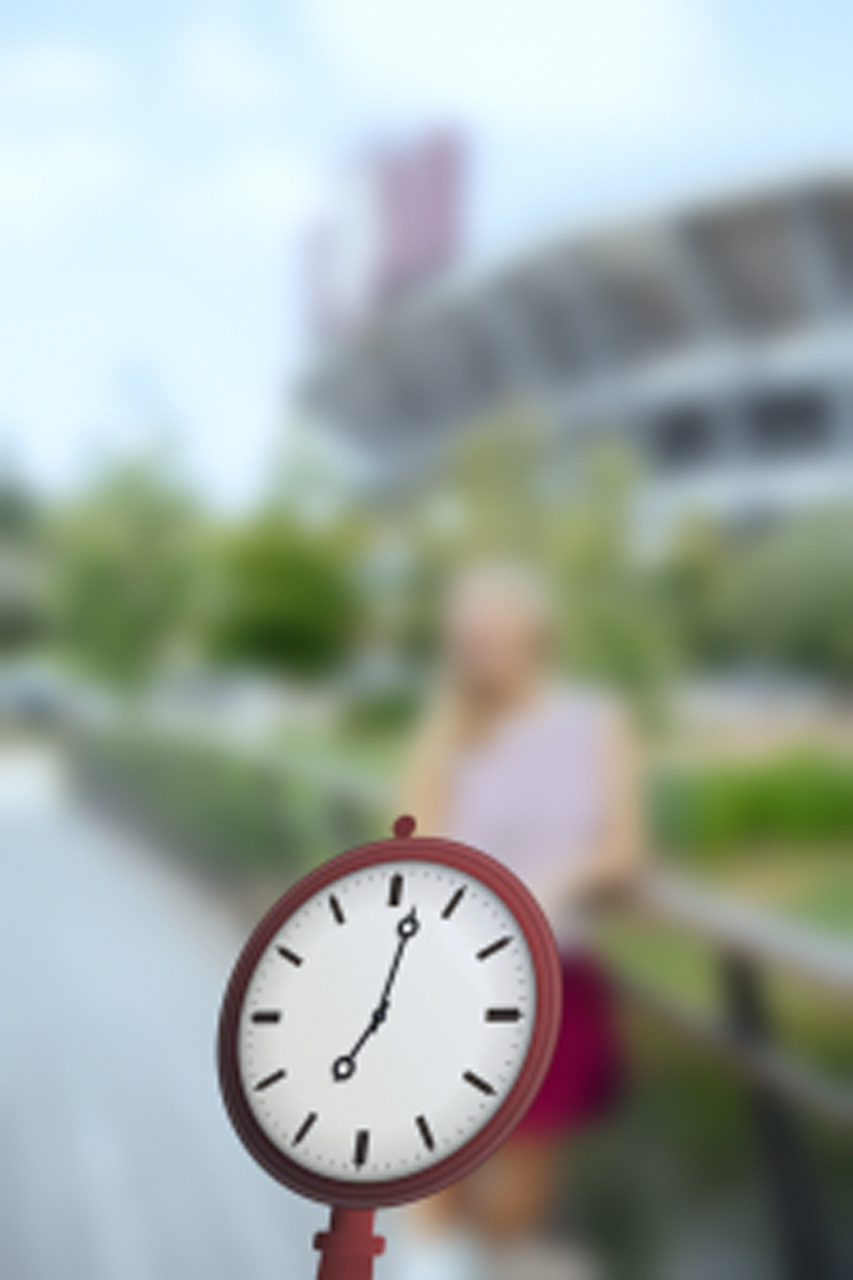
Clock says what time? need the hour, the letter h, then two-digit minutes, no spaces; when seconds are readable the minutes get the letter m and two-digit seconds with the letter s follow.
7h02
